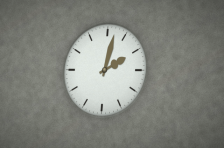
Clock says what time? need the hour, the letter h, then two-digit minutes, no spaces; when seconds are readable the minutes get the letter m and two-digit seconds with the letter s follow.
2h02
